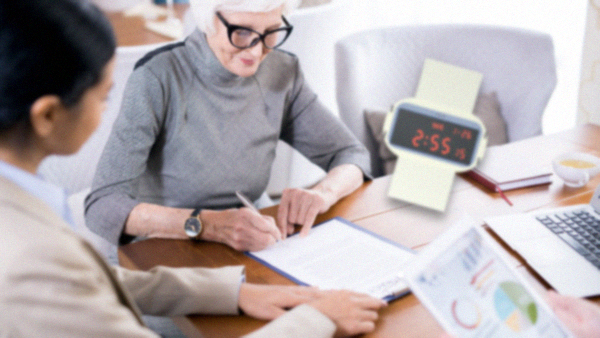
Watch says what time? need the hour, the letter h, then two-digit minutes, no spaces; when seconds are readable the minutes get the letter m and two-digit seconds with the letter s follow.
2h55
